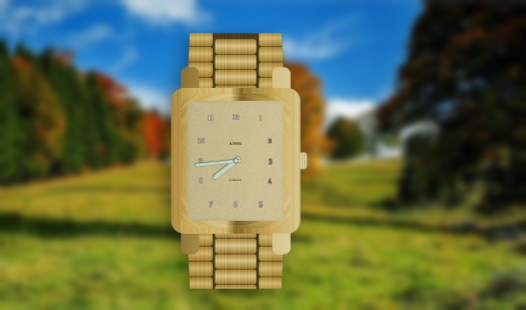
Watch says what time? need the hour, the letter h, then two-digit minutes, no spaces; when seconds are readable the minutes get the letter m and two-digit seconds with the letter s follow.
7h44
